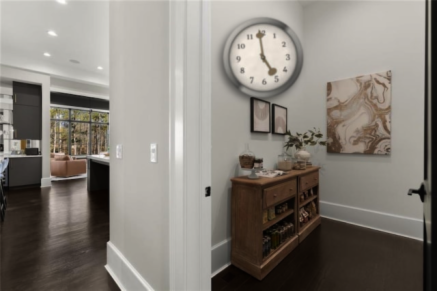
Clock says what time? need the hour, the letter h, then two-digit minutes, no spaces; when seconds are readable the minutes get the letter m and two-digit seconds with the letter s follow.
4h59
